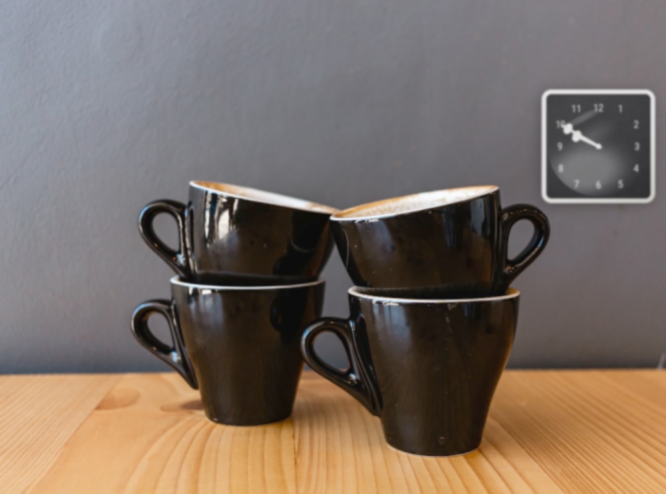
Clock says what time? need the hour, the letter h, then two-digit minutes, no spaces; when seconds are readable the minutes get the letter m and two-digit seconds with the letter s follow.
9h50
